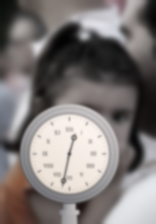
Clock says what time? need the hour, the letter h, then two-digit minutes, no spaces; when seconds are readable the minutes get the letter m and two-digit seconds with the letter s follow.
12h32
